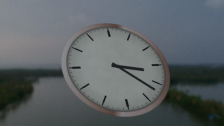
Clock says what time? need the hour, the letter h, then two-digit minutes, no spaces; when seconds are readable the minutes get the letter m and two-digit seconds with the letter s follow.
3h22
